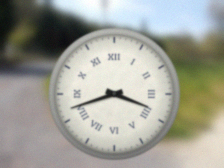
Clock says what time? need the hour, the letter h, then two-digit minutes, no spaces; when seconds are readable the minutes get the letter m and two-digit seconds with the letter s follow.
3h42
